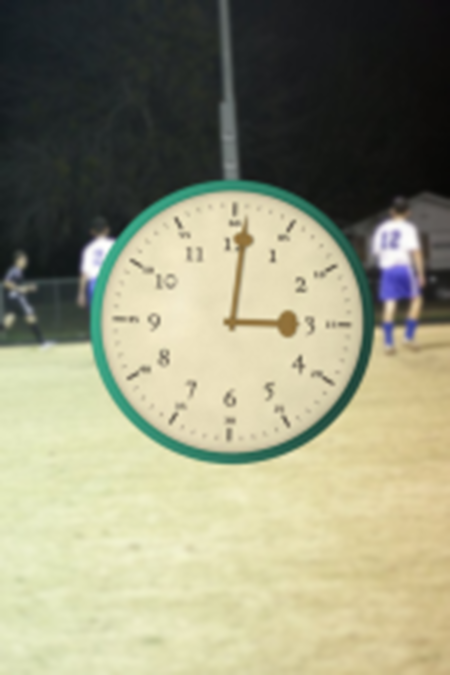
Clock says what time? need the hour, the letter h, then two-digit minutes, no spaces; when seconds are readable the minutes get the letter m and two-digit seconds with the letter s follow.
3h01
